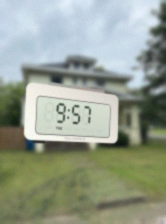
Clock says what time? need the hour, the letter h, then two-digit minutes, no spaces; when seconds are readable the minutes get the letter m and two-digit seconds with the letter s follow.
9h57
